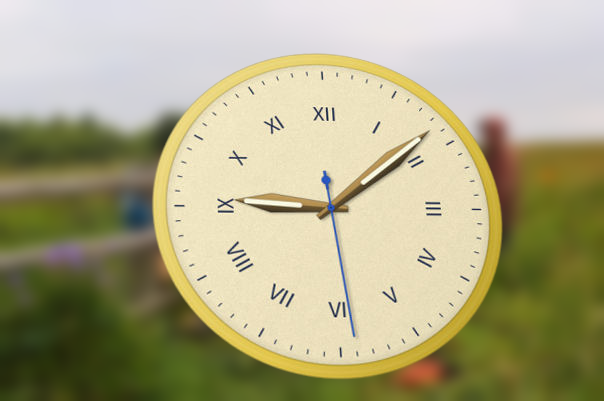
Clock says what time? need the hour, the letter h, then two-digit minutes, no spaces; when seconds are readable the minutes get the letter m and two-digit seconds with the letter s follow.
9h08m29s
